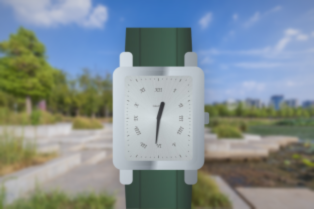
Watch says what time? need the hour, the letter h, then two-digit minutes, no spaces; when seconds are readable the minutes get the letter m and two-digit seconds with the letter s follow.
12h31
